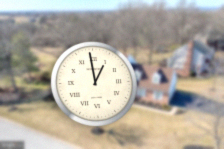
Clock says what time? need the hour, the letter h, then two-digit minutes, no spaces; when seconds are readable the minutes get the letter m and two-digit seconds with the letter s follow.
12h59
